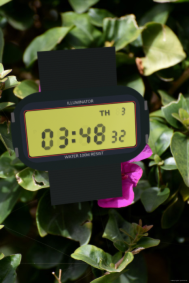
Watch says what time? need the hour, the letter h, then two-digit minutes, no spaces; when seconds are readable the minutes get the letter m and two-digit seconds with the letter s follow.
3h48m32s
